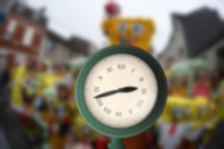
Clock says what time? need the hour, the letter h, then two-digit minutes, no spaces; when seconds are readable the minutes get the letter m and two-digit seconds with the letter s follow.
2h42
